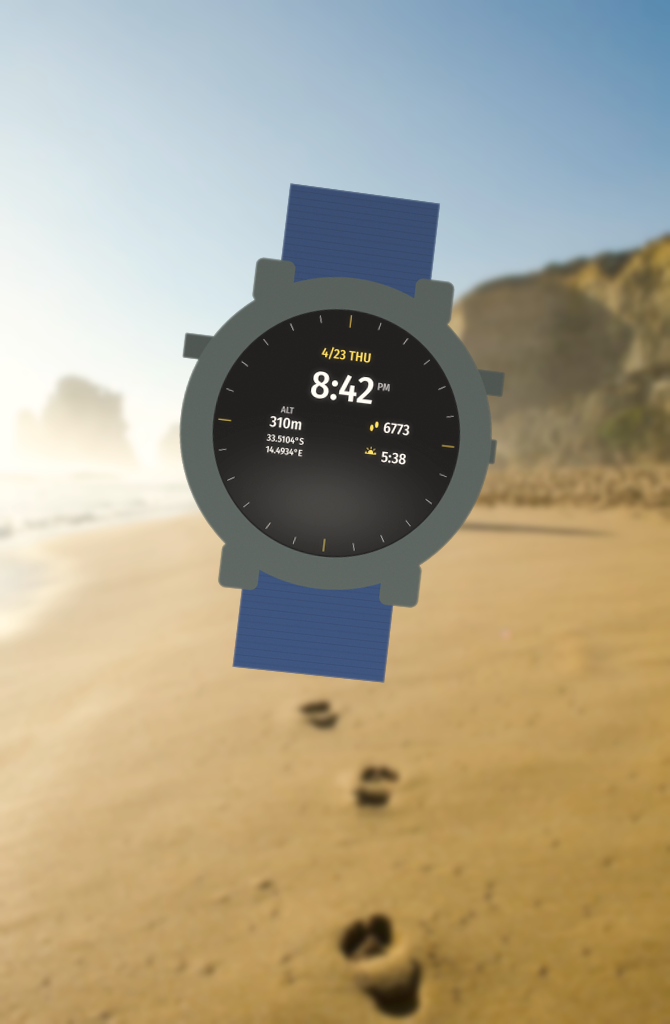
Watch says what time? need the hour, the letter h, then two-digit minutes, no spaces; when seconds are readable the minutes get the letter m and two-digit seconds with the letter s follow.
8h42
